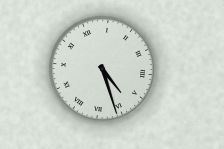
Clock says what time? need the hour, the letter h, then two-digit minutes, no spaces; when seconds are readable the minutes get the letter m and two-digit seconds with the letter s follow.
5h31
